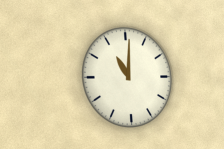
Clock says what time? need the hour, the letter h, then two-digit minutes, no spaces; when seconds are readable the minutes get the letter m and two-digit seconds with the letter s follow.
11h01
